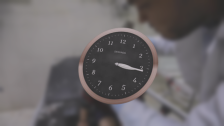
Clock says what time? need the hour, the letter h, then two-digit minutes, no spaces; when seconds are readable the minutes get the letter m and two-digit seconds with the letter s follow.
3h16
